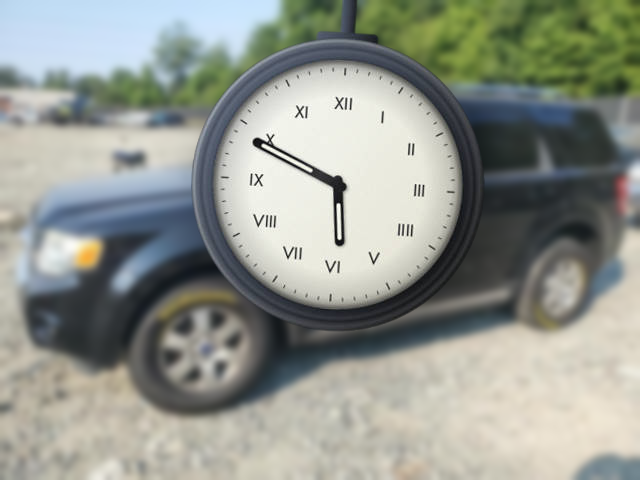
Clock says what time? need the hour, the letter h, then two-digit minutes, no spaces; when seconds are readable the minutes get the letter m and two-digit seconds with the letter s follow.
5h49
